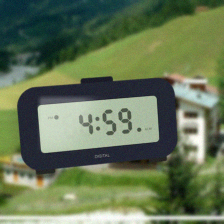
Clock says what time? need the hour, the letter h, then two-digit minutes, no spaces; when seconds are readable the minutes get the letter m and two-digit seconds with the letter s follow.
4h59
